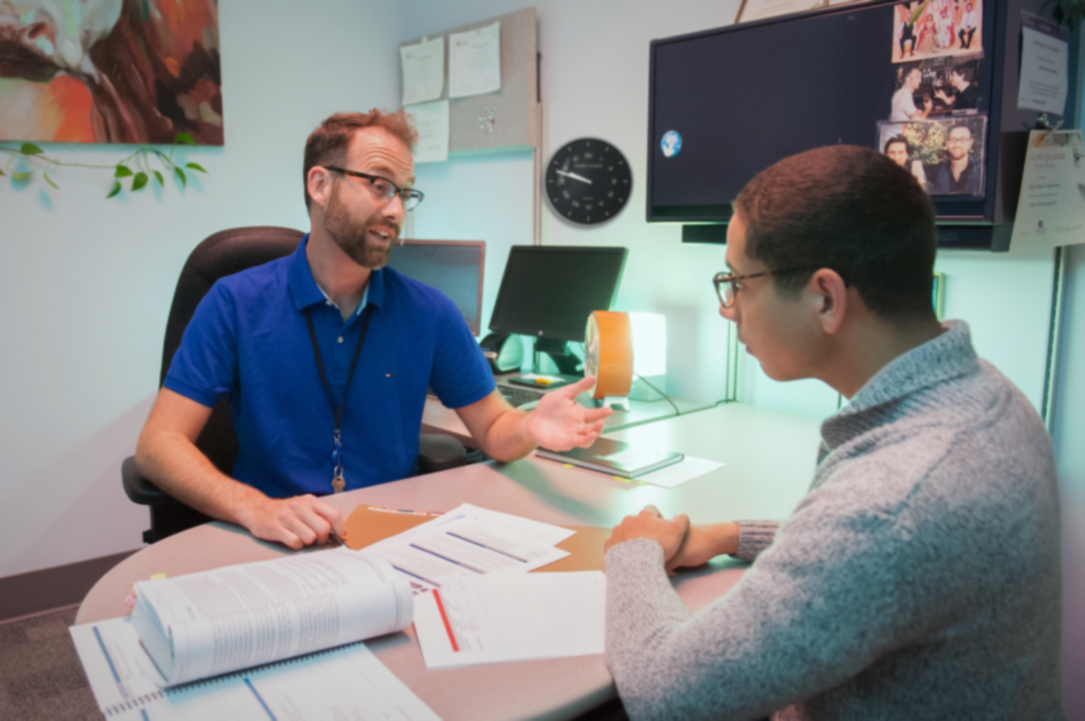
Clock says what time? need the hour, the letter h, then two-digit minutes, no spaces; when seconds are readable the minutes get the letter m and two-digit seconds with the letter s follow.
9h48
